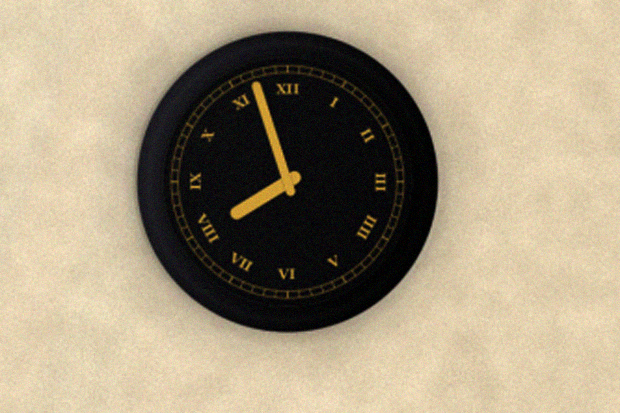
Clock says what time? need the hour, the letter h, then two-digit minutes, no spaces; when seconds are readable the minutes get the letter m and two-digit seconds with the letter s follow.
7h57
